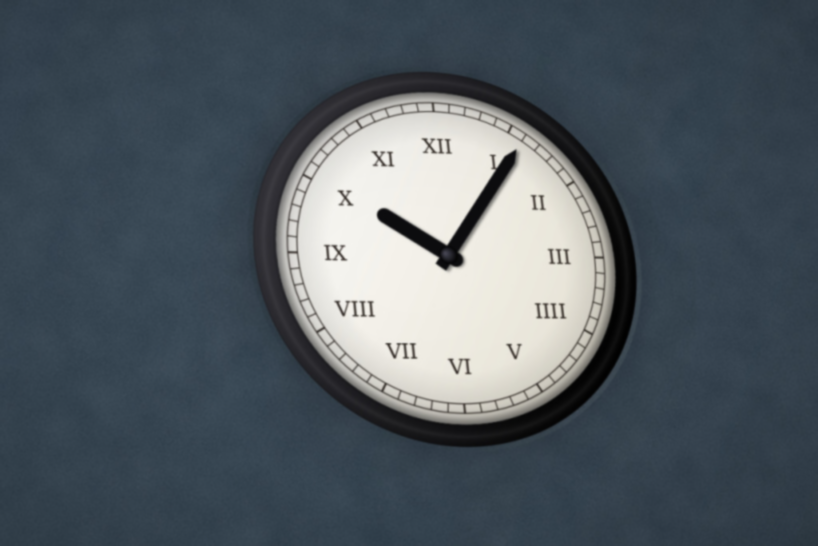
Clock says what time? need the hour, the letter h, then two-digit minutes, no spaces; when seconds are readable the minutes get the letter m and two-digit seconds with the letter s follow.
10h06
